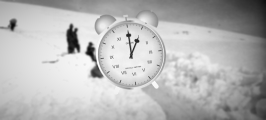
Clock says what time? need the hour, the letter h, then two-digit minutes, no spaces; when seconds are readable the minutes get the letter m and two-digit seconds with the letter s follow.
1h00
